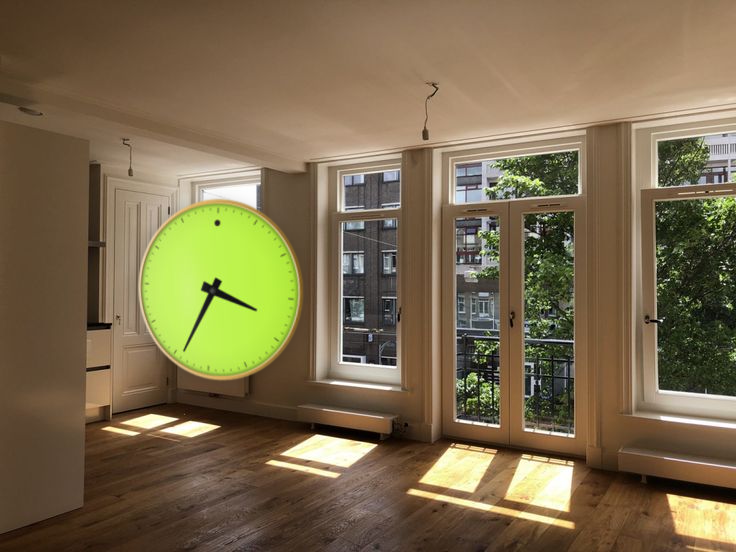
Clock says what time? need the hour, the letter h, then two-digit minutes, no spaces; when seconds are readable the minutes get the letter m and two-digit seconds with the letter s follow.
3h34
